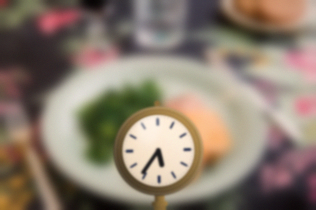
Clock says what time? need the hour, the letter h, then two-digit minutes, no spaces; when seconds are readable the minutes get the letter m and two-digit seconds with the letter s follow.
5h36
